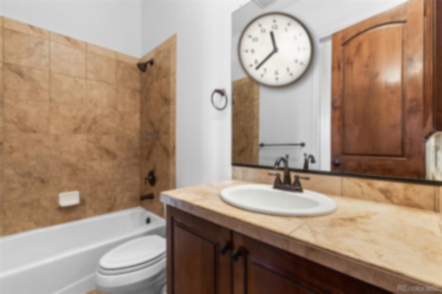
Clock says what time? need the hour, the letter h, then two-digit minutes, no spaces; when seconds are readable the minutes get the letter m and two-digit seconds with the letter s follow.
11h38
